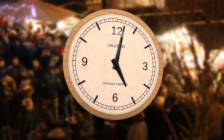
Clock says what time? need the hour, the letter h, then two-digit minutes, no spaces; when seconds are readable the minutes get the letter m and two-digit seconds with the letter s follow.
5h02
